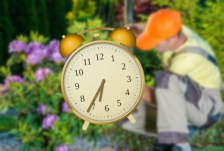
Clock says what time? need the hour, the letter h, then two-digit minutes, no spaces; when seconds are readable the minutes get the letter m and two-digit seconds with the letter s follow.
6h36
